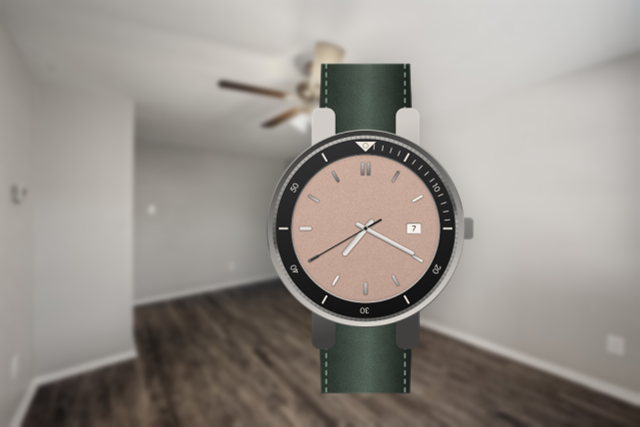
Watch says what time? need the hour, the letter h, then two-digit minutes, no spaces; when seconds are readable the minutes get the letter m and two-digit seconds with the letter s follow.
7h19m40s
